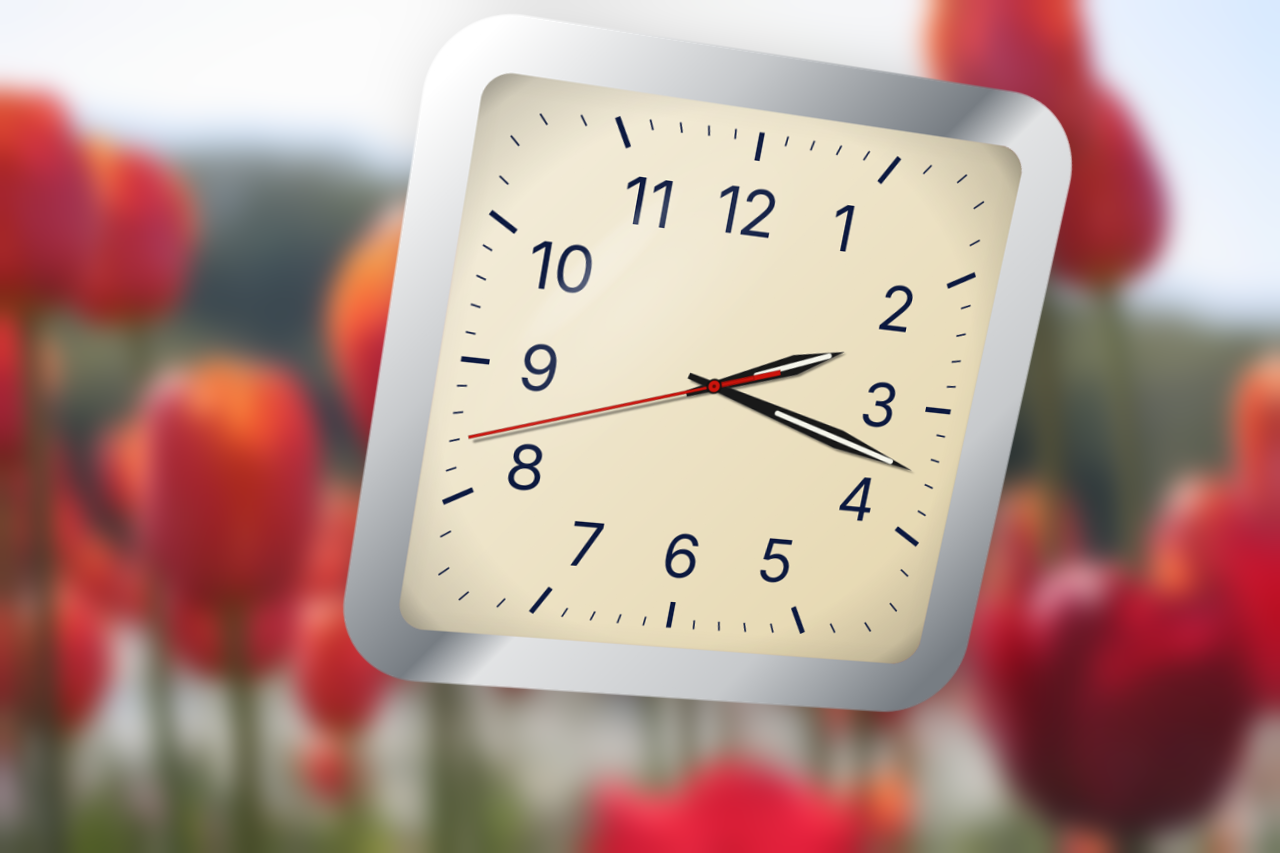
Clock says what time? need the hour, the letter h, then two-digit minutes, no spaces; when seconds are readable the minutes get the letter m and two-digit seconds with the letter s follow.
2h17m42s
